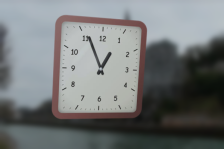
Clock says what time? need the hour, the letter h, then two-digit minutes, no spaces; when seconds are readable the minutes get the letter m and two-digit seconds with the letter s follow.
12h56
